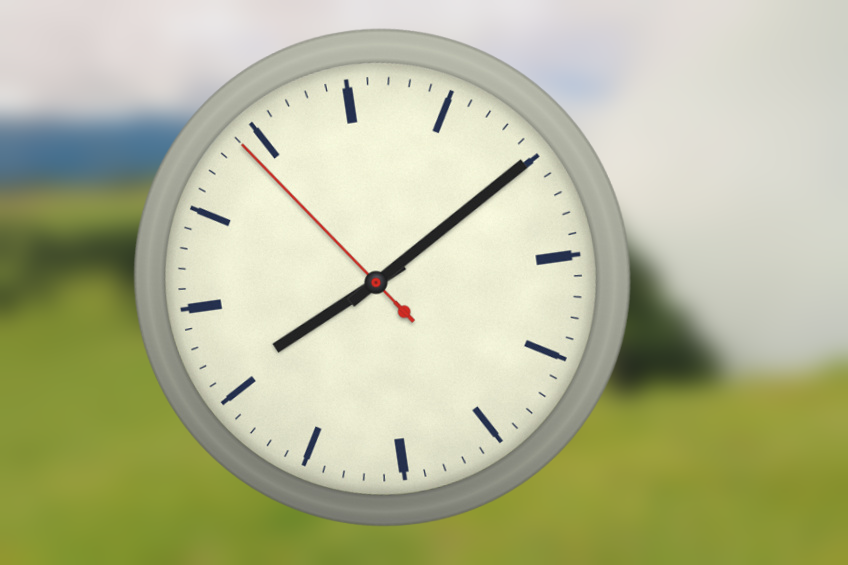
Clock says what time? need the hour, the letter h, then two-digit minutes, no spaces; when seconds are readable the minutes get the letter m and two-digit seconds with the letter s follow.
8h09m54s
